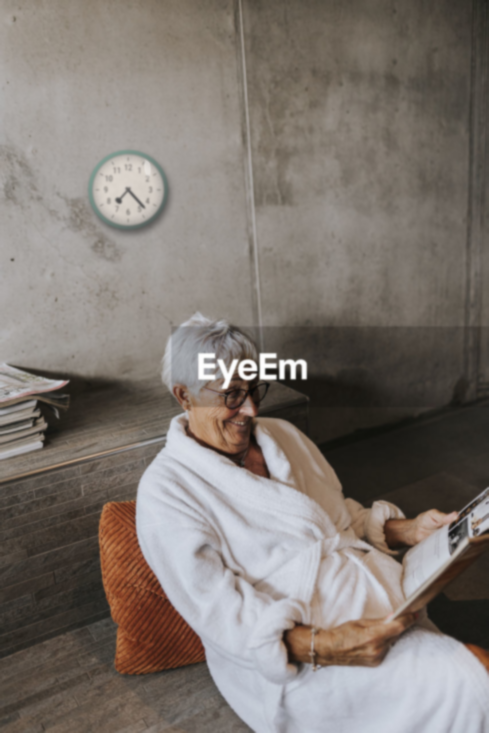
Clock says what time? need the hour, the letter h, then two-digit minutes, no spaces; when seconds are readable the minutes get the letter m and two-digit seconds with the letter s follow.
7h23
